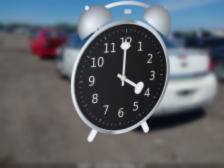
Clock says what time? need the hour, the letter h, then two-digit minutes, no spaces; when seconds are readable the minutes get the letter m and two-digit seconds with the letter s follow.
4h00
